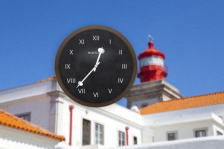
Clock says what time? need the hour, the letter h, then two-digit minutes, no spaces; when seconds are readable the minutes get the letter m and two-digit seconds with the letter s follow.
12h37
